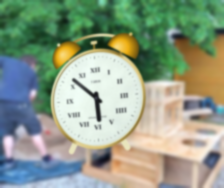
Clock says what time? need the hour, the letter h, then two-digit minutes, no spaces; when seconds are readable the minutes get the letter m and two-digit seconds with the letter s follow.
5h52
